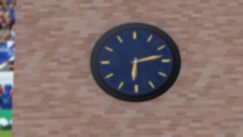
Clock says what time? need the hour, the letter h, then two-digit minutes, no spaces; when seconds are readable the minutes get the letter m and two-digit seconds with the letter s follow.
6h13
